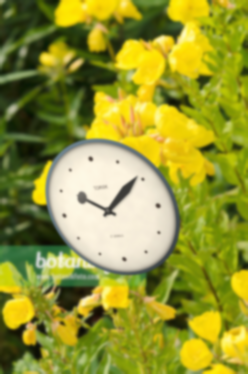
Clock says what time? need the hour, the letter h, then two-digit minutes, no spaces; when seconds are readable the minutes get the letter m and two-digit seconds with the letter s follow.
10h09
